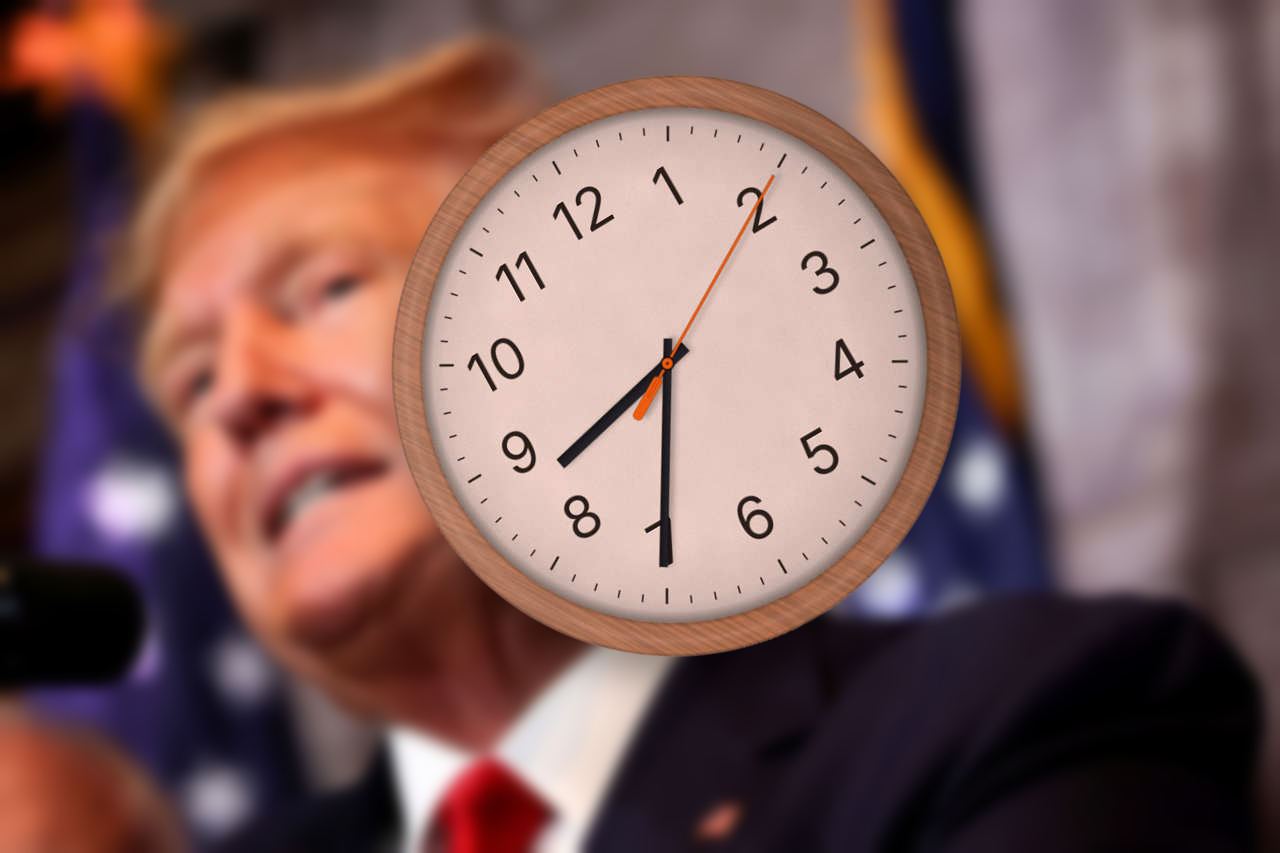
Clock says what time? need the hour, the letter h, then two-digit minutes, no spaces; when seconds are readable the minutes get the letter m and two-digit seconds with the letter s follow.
8h35m10s
